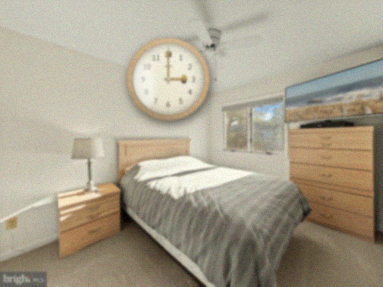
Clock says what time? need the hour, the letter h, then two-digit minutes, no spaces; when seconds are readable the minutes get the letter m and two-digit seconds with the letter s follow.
3h00
